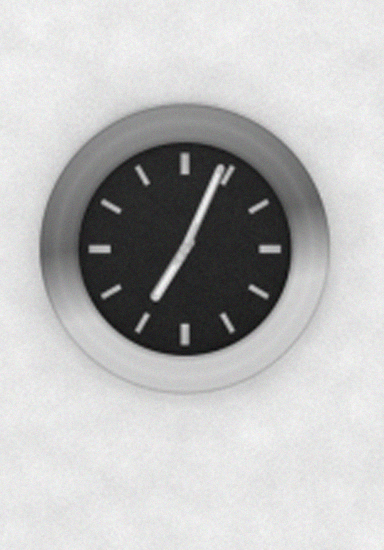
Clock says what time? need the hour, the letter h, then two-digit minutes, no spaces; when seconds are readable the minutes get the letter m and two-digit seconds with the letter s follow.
7h04
